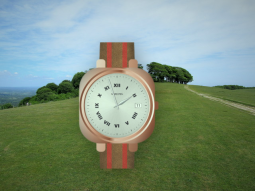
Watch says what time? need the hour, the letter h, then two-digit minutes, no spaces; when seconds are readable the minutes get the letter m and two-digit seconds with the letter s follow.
1h57
